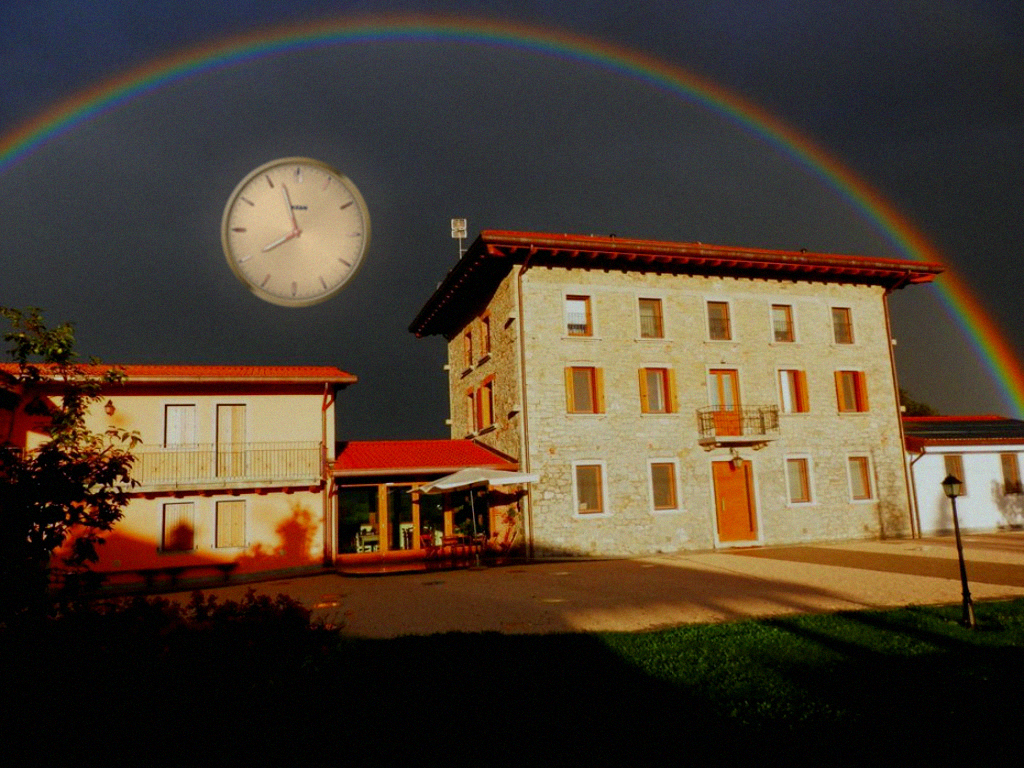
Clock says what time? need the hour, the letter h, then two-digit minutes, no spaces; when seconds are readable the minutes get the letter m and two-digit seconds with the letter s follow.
7h57
